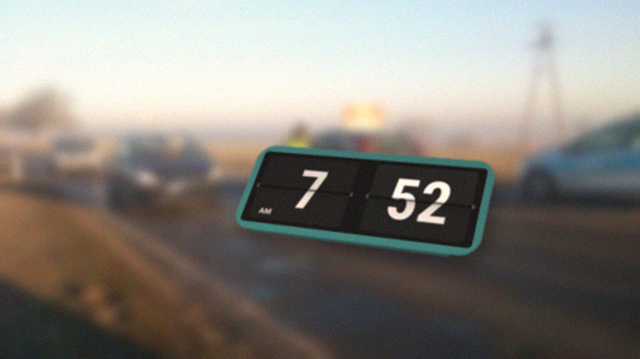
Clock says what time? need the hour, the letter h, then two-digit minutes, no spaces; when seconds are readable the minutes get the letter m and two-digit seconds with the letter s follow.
7h52
